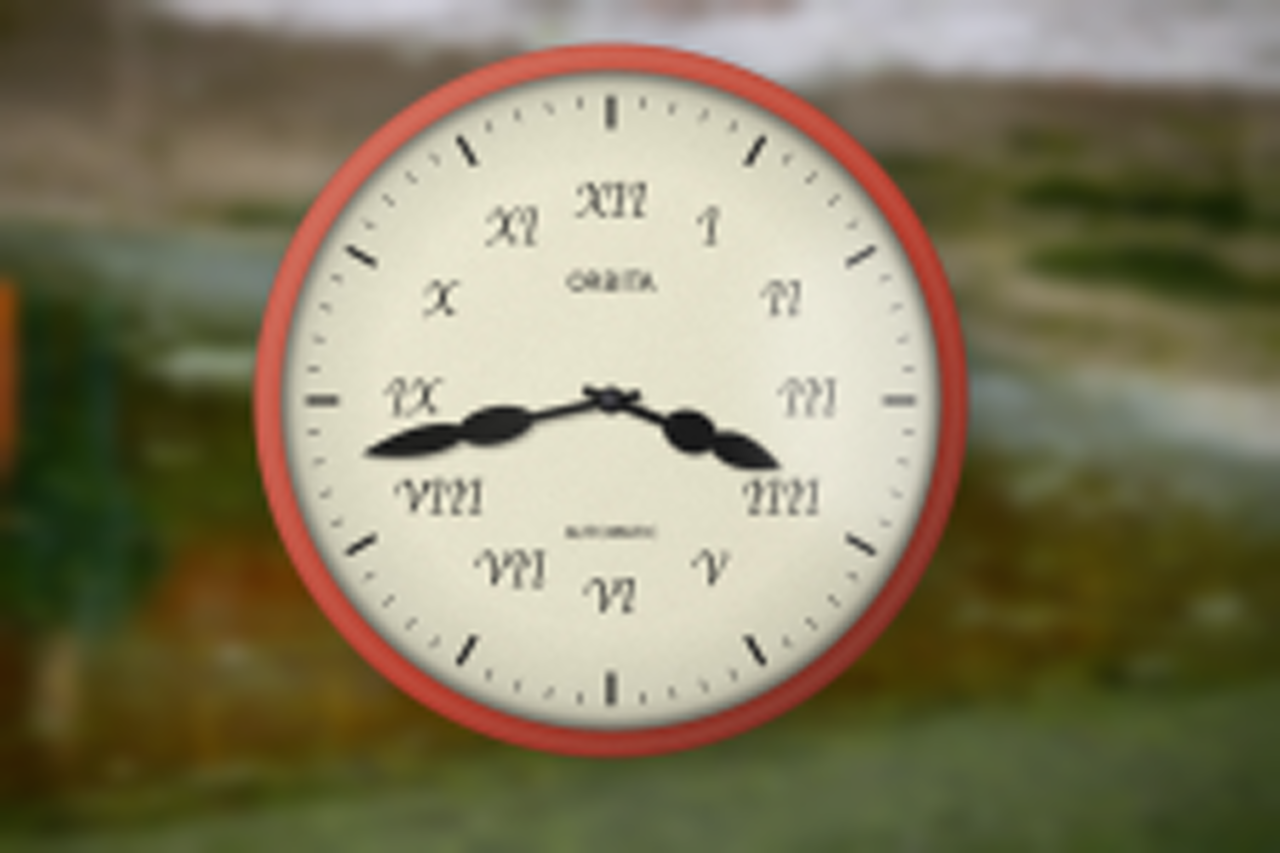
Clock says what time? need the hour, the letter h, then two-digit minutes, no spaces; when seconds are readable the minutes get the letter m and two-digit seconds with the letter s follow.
3h43
